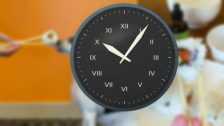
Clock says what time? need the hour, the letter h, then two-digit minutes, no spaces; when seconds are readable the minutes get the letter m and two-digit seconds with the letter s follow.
10h06
